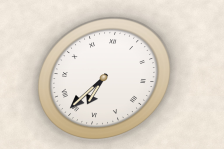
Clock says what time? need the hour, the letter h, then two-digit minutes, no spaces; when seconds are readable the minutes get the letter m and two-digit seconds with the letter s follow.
6h36
